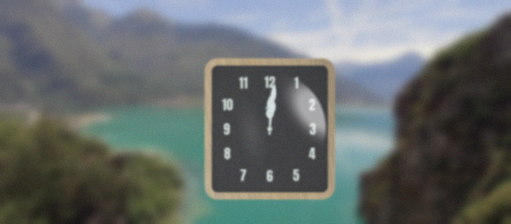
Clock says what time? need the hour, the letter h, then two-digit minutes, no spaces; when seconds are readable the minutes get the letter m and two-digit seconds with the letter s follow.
12h01
